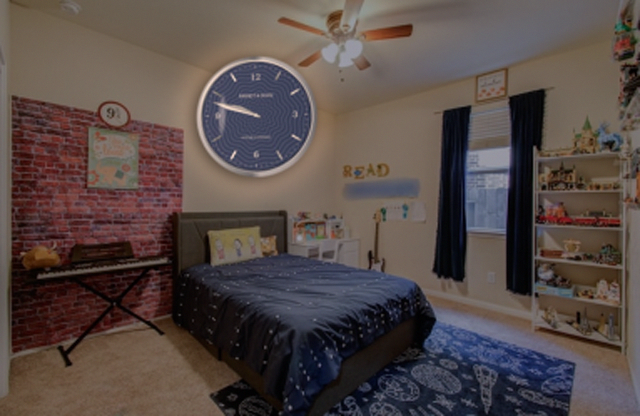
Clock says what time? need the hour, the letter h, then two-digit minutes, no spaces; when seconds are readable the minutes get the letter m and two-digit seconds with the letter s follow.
9h48
